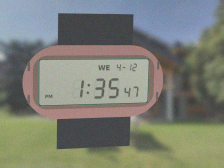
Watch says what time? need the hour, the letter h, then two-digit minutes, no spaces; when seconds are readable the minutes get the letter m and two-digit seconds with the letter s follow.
1h35m47s
